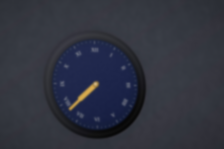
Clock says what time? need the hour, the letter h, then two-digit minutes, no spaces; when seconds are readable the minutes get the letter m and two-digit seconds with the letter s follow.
7h38
